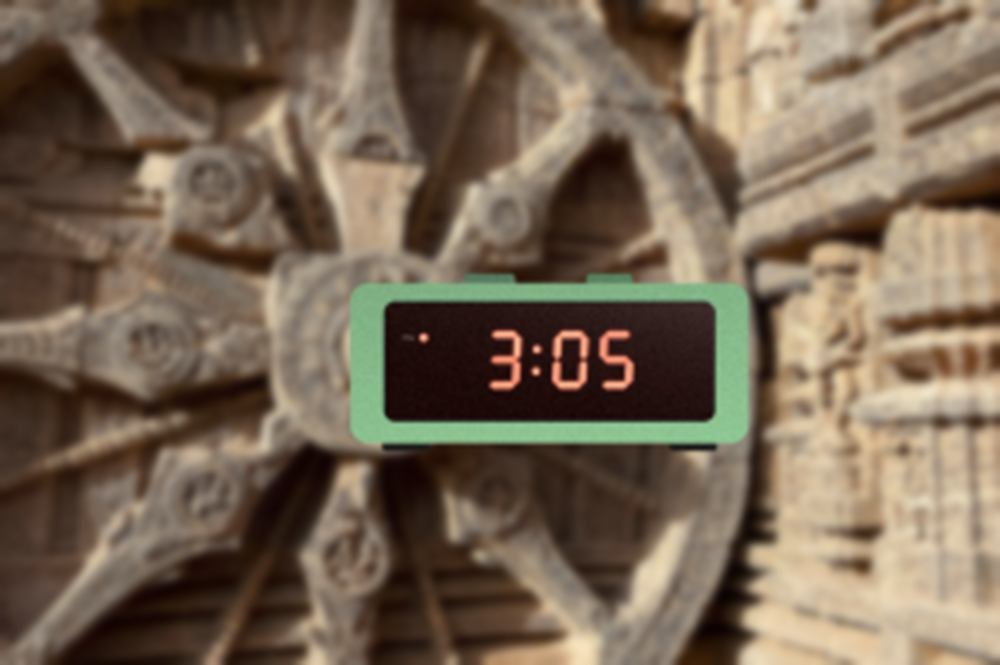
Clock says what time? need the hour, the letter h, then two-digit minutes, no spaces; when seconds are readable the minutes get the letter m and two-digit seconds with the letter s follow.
3h05
